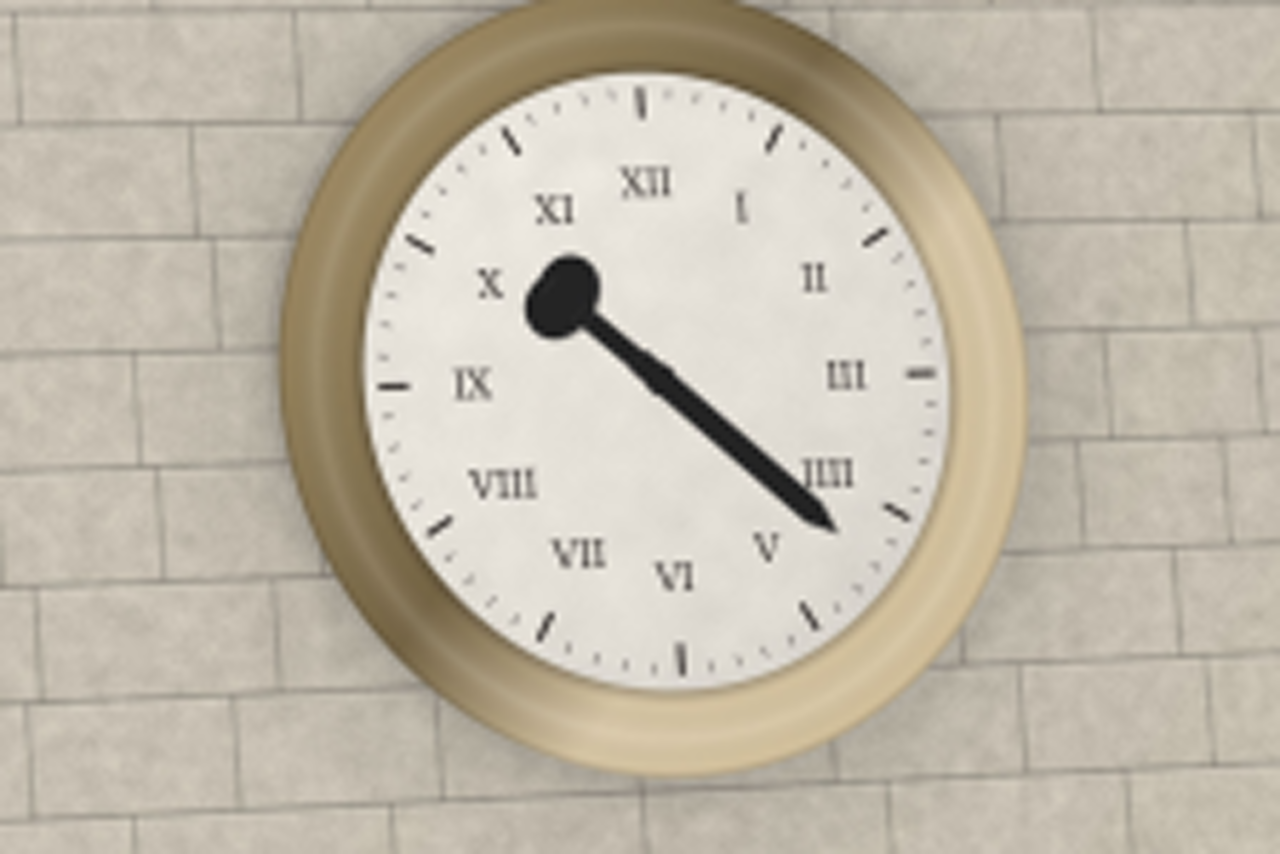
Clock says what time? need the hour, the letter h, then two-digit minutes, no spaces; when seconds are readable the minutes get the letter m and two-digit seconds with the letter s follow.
10h22
